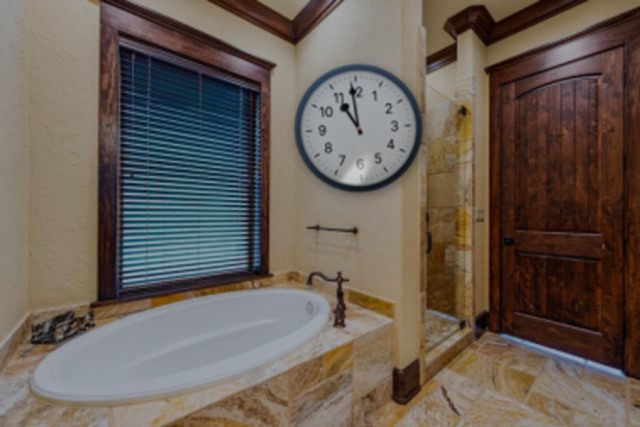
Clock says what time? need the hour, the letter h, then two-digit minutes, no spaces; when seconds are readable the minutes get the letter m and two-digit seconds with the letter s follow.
10h59
